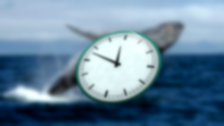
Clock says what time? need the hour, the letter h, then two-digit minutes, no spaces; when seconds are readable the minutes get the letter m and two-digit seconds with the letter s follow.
11h48
